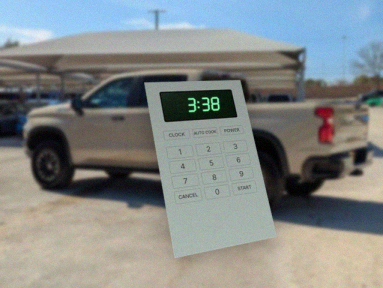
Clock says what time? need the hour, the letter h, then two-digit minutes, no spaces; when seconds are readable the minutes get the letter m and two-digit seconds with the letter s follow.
3h38
